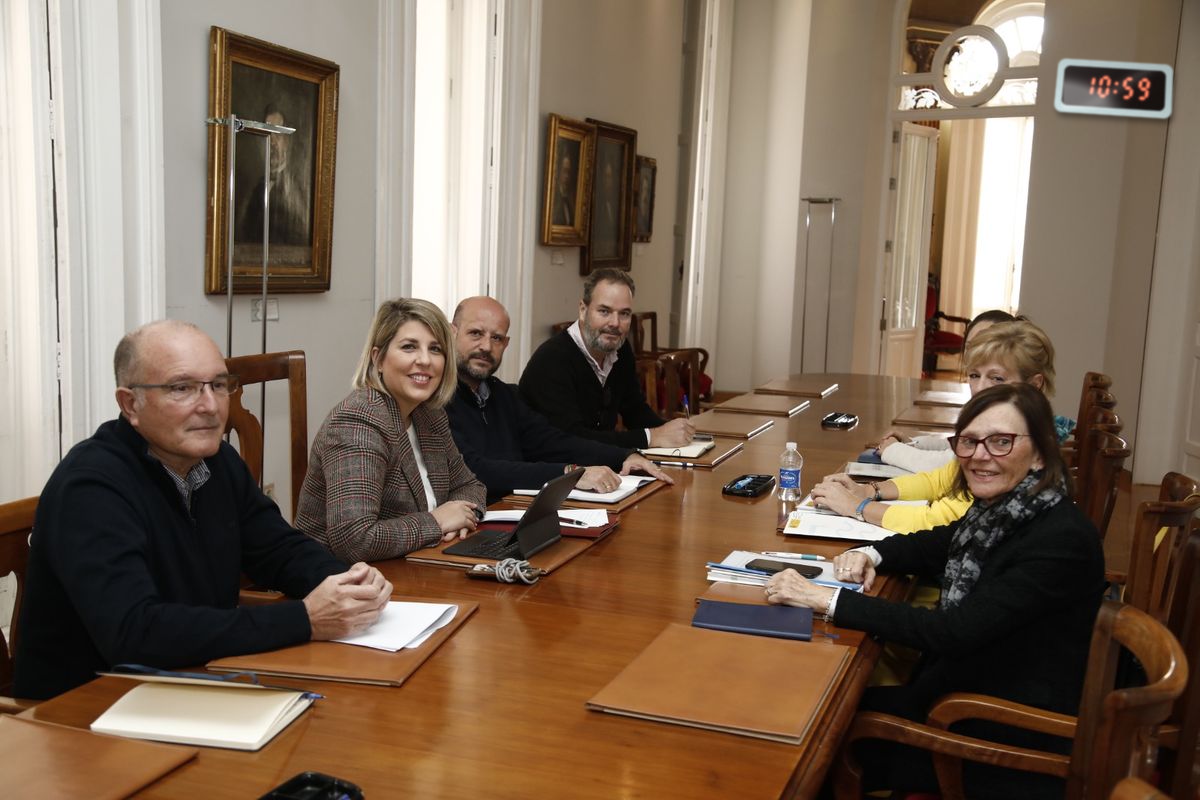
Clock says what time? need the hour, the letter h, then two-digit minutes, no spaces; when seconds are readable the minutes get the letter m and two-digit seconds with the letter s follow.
10h59
